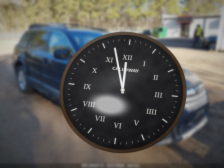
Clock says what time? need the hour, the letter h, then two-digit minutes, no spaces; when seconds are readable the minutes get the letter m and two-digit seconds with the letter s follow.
11h57
